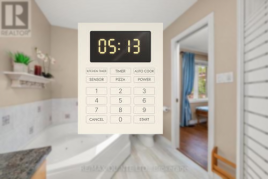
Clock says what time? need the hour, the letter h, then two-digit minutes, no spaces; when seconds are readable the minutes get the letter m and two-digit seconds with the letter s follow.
5h13
